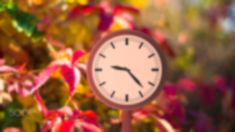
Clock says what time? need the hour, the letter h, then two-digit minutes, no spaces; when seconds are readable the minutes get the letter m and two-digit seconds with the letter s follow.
9h23
